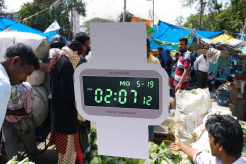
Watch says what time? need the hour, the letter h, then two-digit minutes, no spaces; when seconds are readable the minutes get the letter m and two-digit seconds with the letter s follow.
2h07m12s
